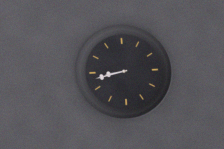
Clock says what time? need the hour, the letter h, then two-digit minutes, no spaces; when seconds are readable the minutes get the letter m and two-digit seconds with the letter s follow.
8h43
